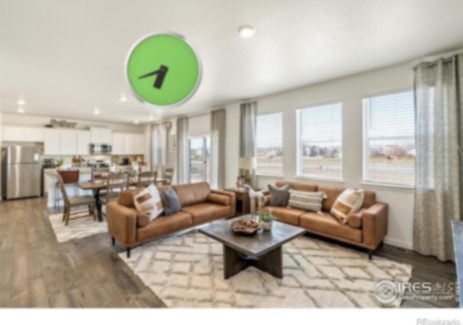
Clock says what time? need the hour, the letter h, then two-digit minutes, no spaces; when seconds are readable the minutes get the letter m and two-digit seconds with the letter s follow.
6h42
